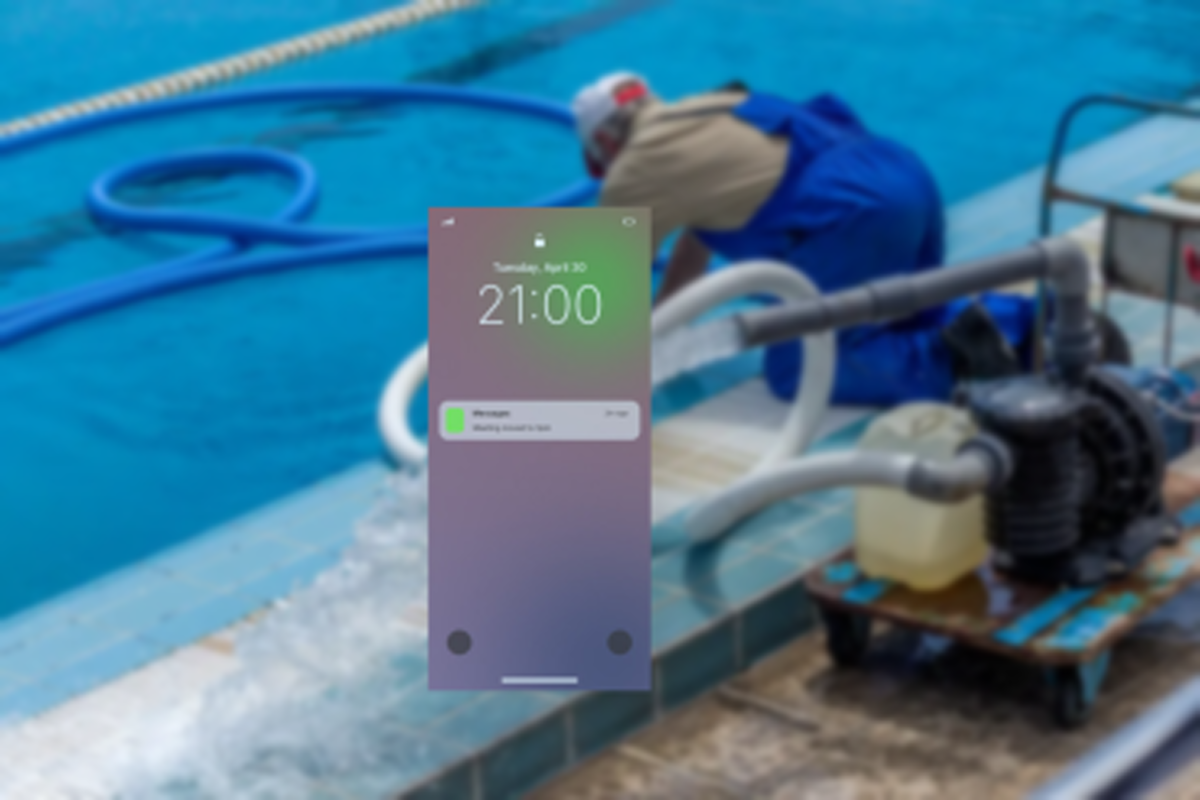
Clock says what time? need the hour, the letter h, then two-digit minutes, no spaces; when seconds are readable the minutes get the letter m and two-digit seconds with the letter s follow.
21h00
